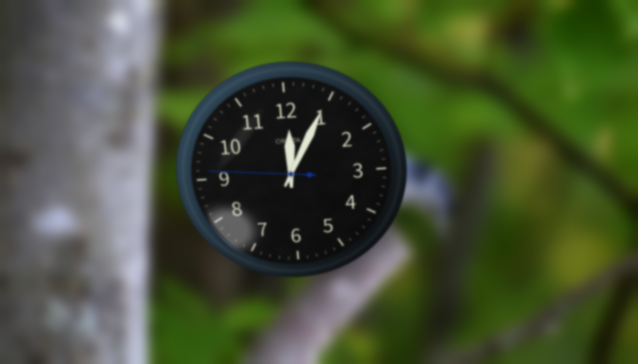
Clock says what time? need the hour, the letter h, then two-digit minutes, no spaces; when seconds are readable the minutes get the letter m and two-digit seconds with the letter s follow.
12h04m46s
